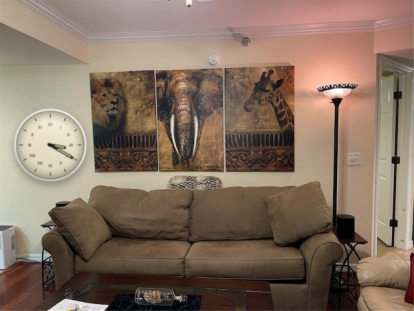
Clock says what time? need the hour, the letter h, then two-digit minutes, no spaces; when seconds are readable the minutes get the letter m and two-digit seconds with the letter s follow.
3h20
